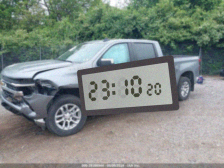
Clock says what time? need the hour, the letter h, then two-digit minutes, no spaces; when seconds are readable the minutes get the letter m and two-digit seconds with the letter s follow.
23h10m20s
